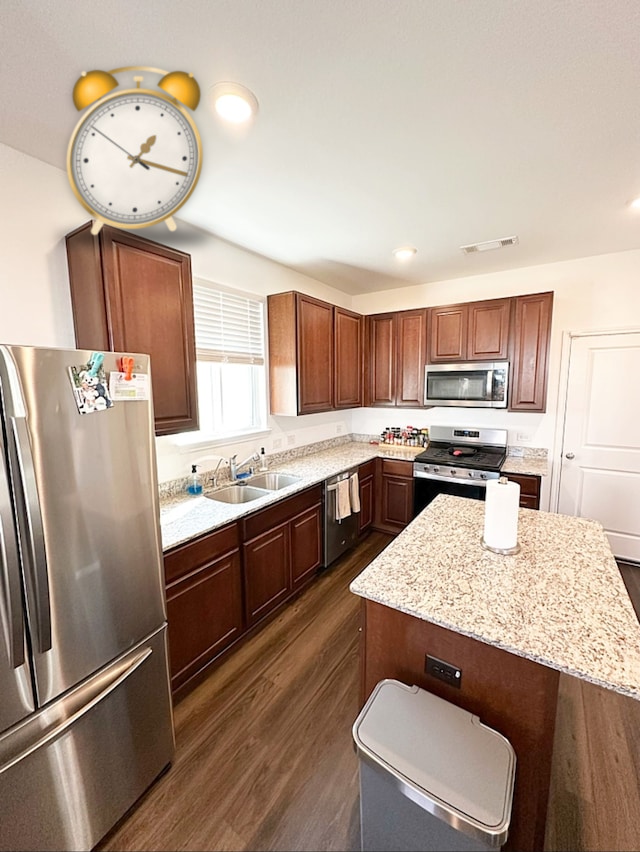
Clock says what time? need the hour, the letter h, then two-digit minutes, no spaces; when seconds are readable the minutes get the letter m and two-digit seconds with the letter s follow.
1h17m51s
